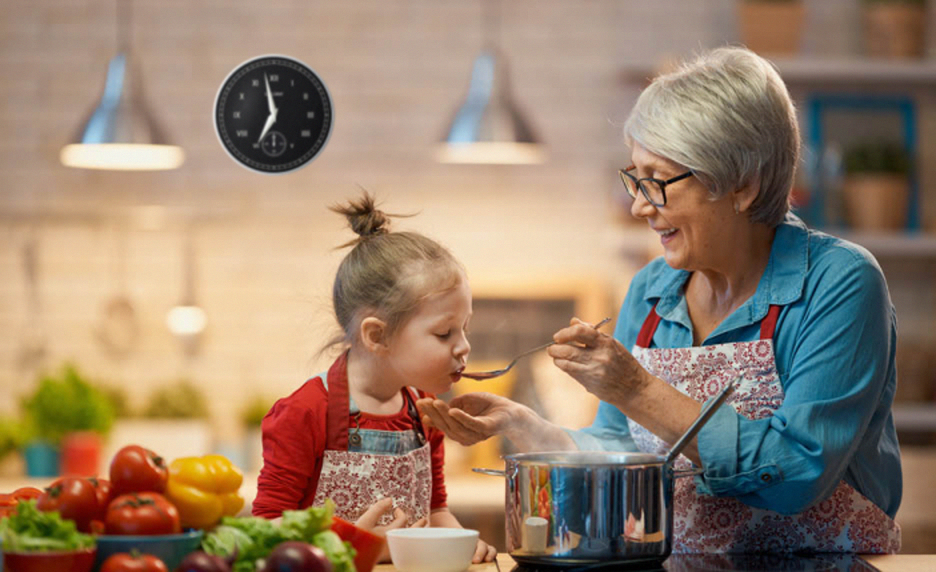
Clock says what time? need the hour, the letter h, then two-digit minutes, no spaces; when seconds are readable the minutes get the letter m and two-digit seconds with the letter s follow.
6h58
